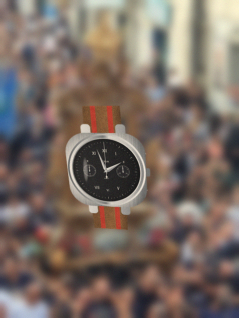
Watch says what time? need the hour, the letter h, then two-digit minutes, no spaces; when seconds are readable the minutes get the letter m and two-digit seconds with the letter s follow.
1h57
